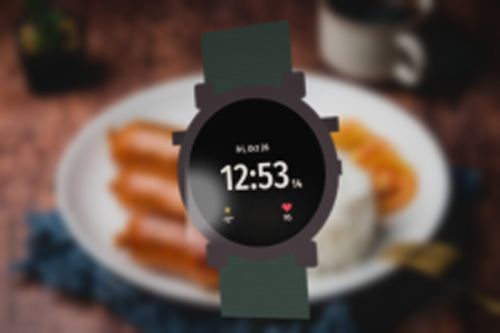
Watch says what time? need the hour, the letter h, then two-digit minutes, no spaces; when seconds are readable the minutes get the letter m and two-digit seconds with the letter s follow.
12h53
